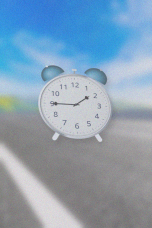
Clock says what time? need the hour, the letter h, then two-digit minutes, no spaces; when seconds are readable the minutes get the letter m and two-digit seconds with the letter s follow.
1h45
